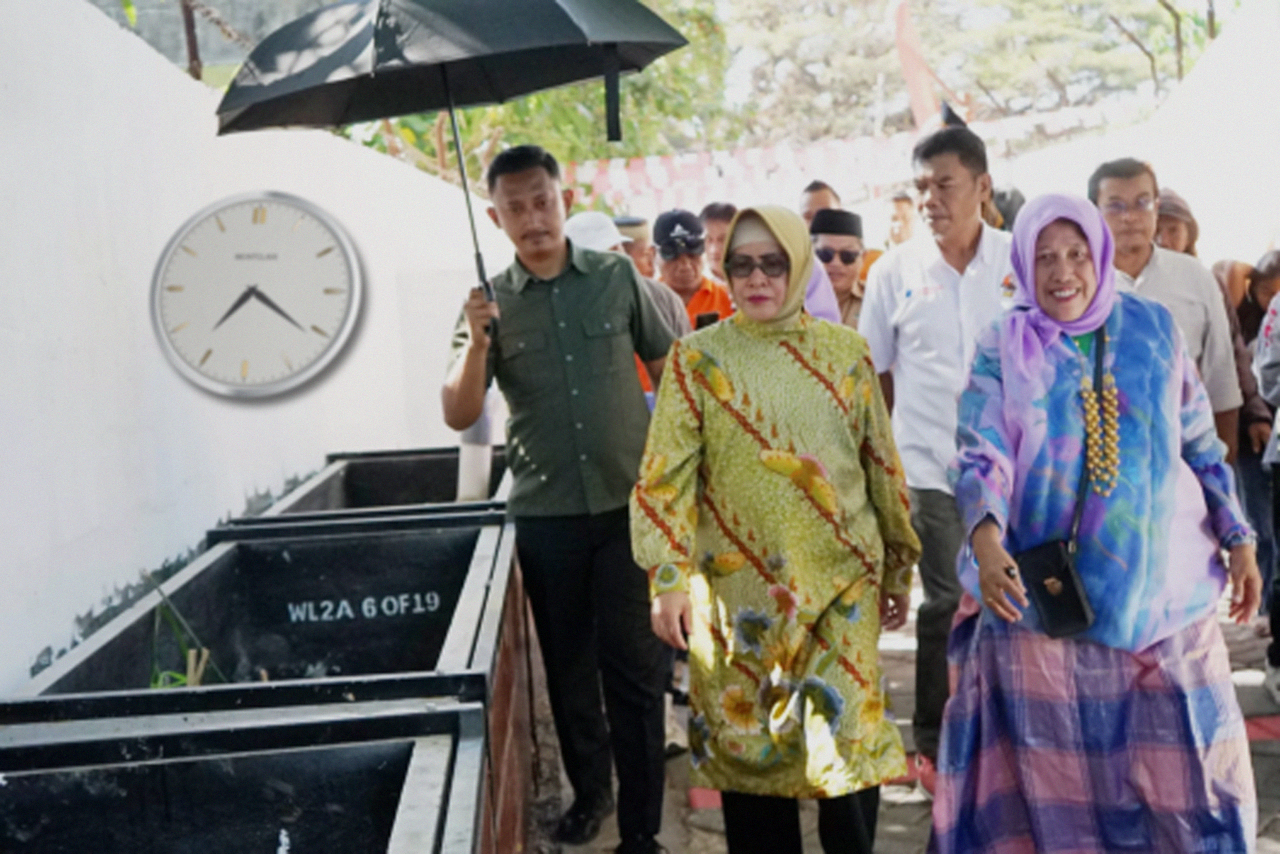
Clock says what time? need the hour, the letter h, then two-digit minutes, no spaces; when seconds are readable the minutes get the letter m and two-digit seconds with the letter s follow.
7h21
